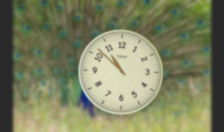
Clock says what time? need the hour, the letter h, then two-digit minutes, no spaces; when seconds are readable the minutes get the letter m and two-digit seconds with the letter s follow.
10h52
